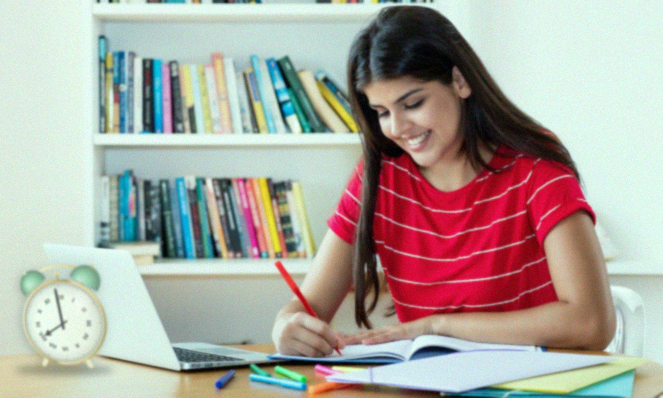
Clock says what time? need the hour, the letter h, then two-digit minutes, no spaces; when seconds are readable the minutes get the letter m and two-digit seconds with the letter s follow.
7h59
